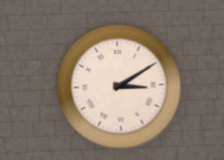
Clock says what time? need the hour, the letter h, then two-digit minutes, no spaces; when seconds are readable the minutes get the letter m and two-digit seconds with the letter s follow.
3h10
